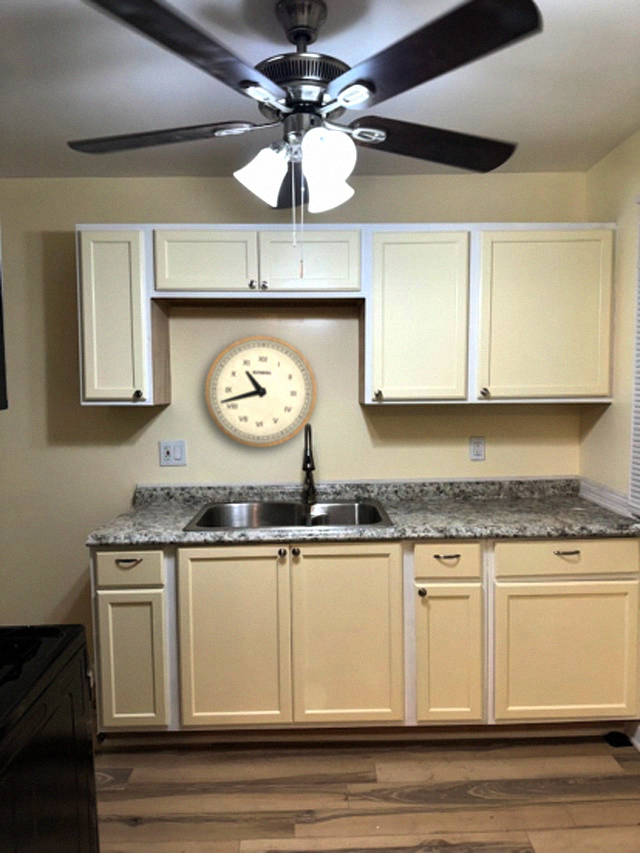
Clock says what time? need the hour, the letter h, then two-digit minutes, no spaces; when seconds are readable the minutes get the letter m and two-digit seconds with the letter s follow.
10h42
